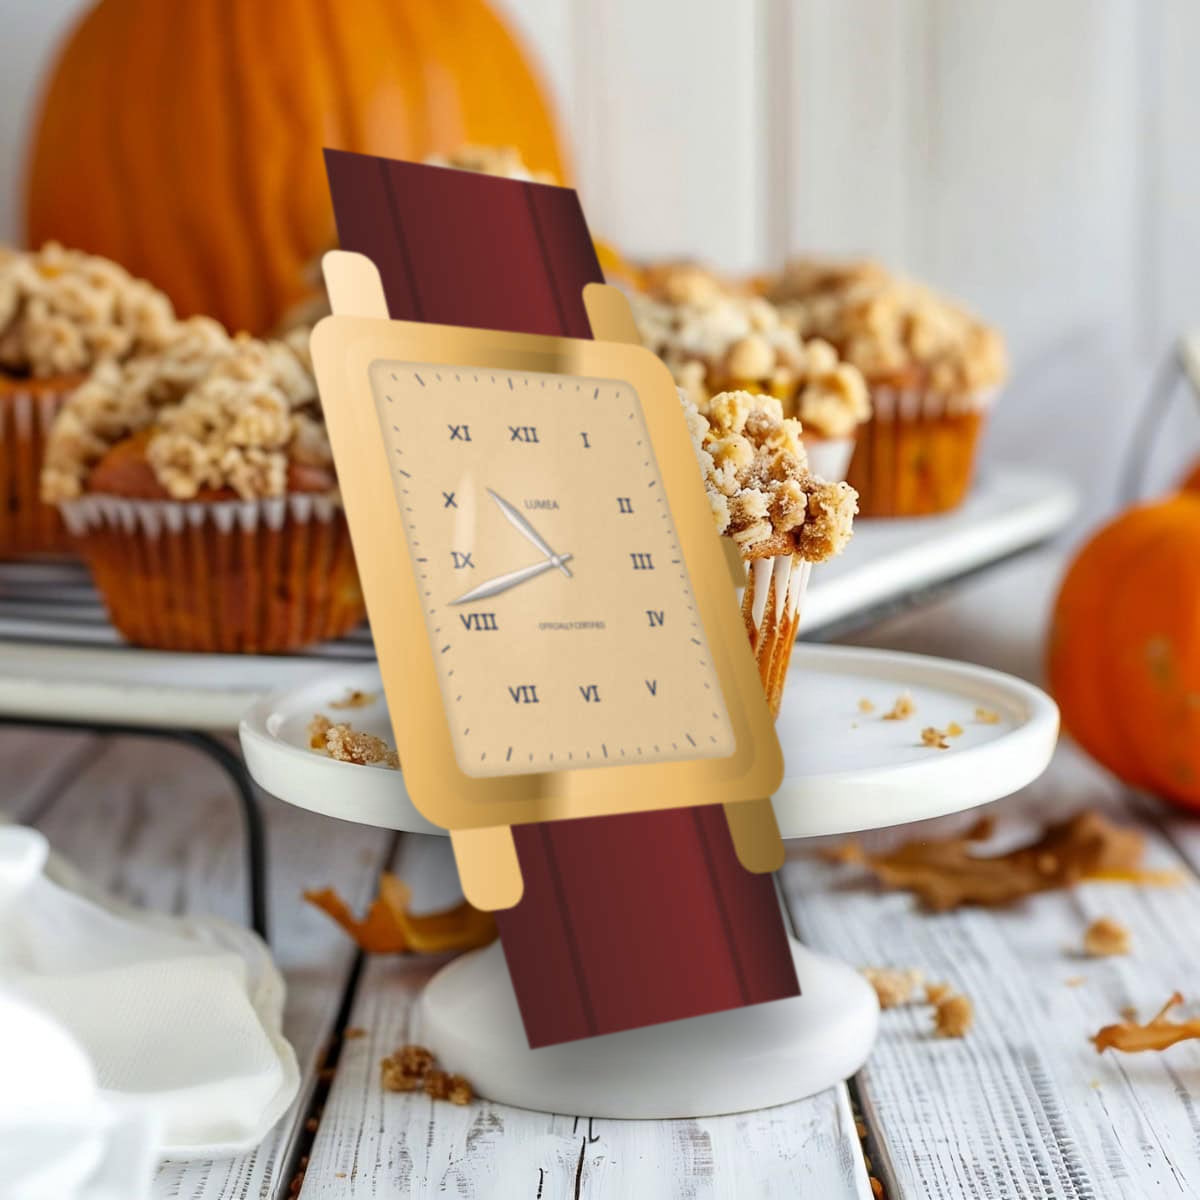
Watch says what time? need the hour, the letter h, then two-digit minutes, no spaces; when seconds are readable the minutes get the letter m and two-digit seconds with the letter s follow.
10h42
